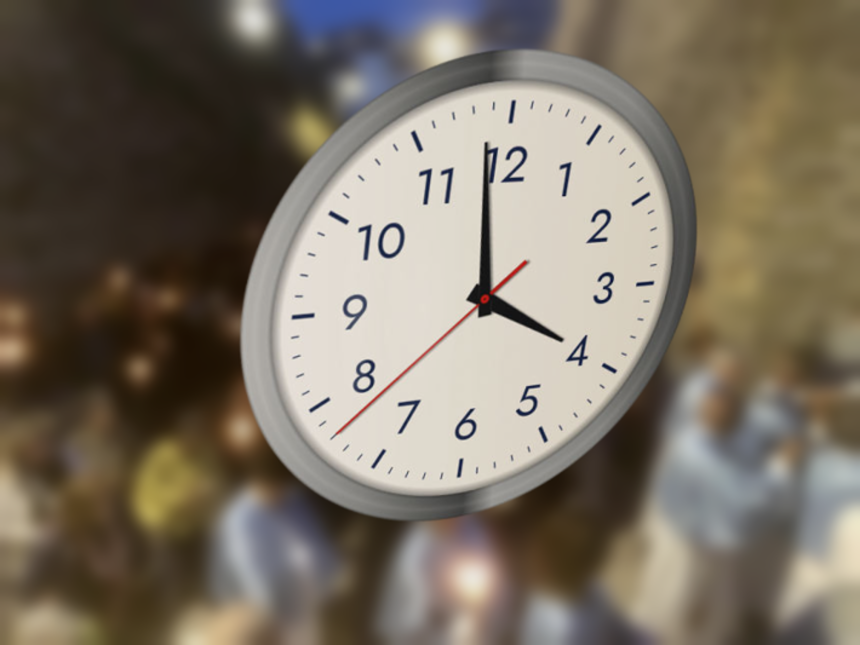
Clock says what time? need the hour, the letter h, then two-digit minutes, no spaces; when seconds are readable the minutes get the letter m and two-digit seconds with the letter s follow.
3h58m38s
